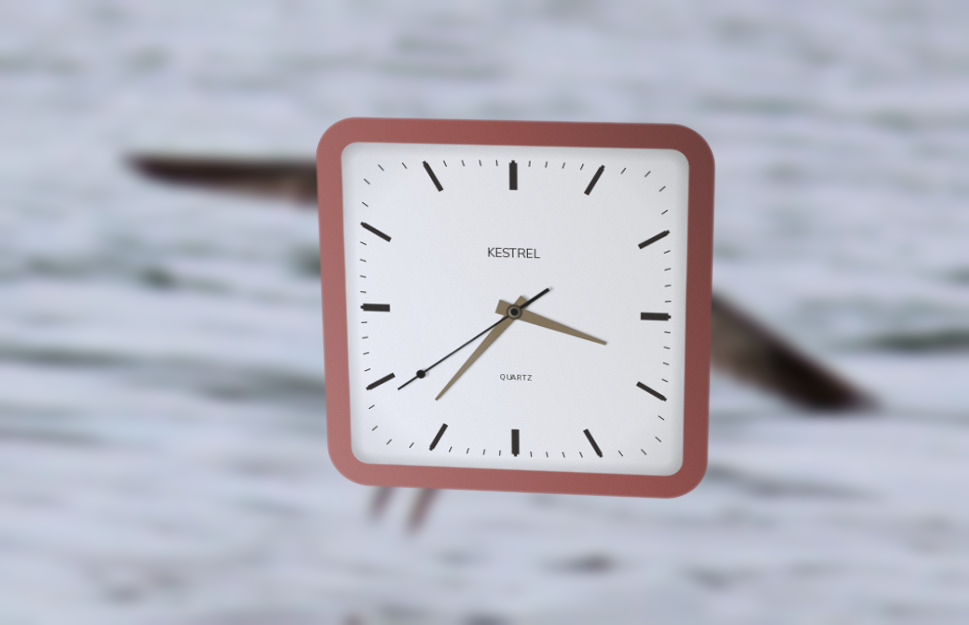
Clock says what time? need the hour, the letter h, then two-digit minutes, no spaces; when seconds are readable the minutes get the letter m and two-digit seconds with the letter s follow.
3h36m39s
